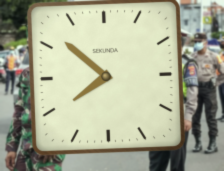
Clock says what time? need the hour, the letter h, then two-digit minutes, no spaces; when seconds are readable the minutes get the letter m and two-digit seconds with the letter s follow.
7h52
